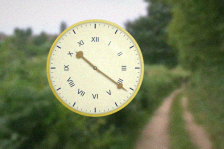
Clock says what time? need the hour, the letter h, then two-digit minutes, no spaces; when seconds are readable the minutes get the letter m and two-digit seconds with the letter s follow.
10h21
